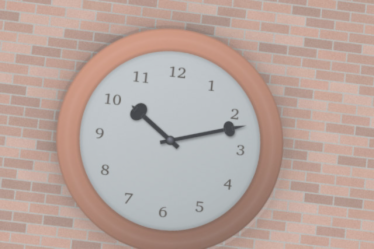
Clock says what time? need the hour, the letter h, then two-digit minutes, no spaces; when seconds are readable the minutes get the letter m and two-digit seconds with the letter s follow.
10h12
